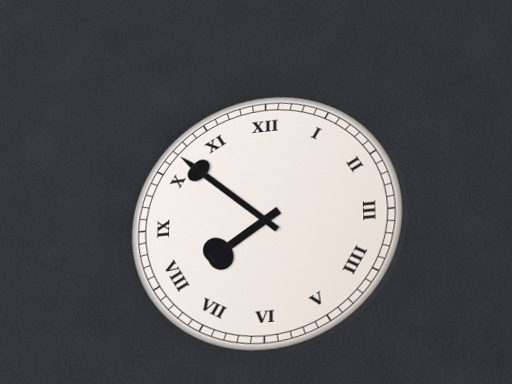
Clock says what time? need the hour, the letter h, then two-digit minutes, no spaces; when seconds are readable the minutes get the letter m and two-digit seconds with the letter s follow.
7h52
